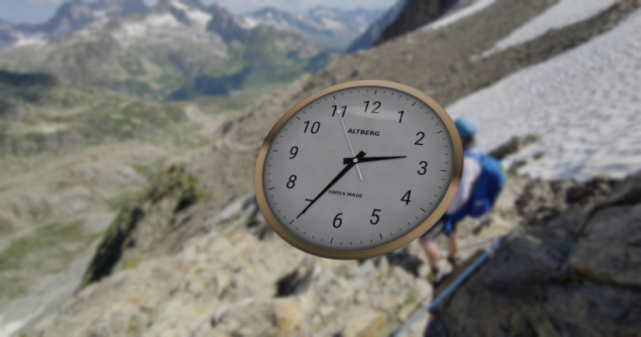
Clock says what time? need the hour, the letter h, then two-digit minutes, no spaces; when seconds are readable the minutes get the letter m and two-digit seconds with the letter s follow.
2h34m55s
